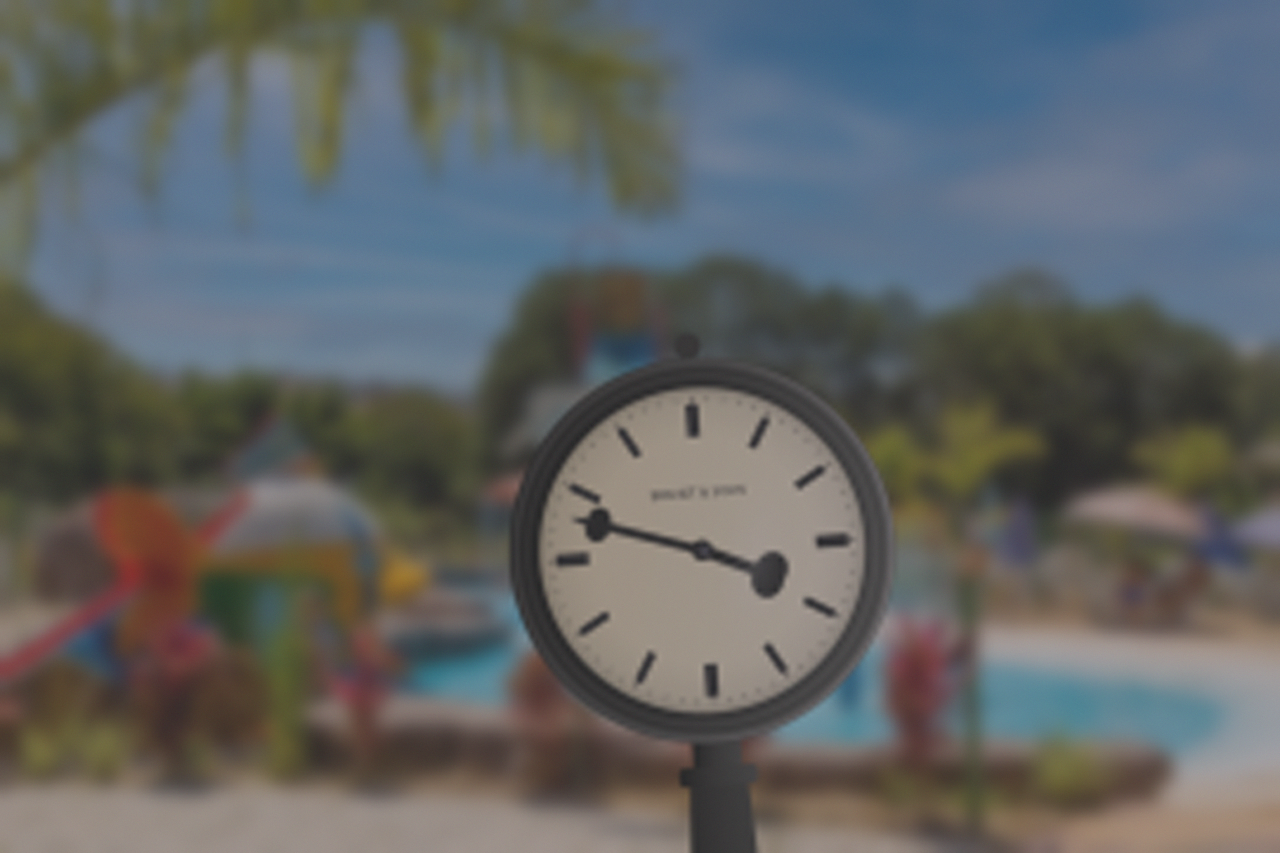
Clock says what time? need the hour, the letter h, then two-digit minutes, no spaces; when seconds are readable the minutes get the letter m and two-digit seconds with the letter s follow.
3h48
